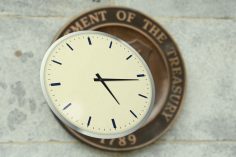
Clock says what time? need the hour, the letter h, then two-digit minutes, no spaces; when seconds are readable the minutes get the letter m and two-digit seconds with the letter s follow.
5h16
